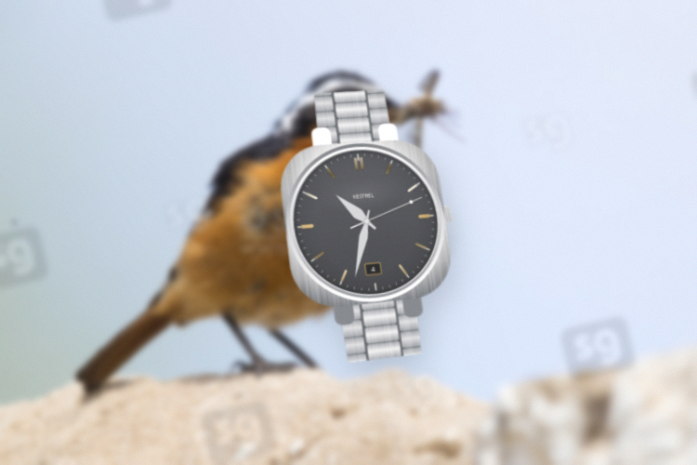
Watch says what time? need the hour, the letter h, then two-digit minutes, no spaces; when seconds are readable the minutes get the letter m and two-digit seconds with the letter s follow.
10h33m12s
